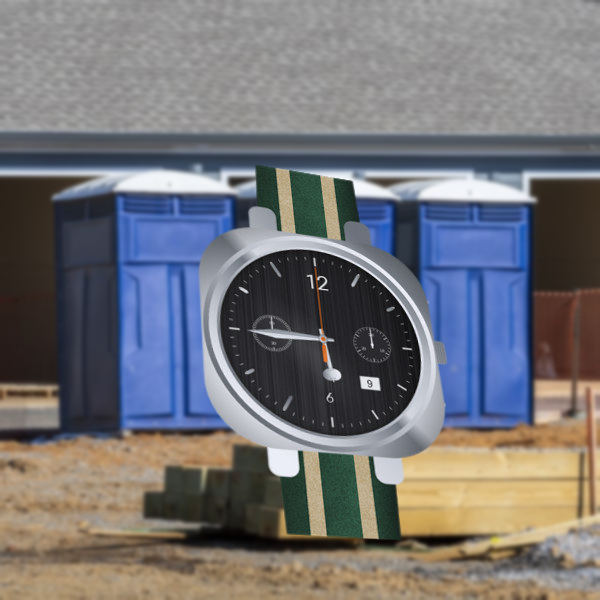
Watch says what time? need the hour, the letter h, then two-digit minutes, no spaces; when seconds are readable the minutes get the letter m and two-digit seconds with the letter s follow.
5h45
